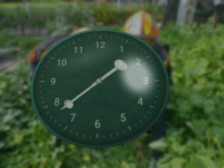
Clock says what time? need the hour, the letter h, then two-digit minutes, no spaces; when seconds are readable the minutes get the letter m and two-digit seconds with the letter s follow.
1h38
